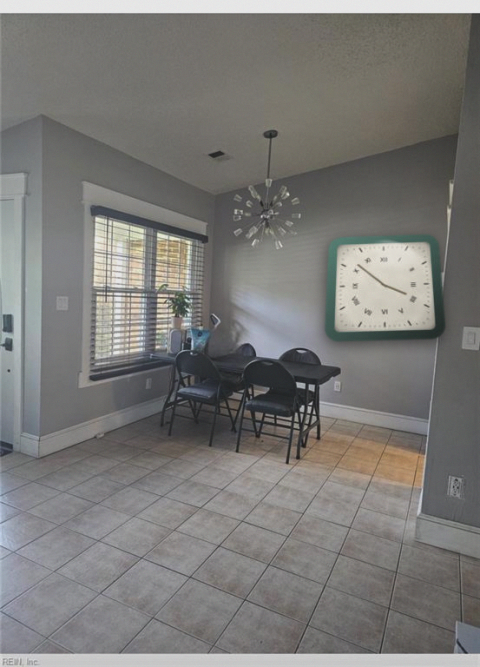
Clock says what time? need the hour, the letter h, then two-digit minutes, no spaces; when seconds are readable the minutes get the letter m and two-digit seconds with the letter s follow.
3h52
